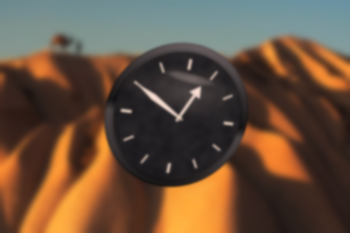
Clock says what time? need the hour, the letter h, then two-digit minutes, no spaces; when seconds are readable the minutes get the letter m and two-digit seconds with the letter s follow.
12h50
